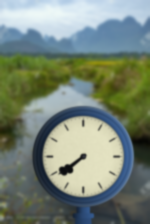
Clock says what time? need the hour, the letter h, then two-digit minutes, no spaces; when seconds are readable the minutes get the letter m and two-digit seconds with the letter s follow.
7h39
